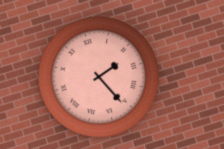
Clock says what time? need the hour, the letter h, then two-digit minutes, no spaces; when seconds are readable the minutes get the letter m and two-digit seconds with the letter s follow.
2h26
